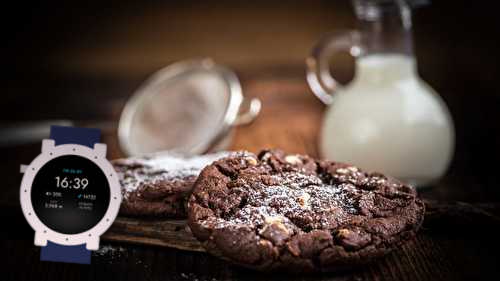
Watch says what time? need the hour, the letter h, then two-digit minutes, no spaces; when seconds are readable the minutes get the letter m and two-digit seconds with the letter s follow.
16h39
